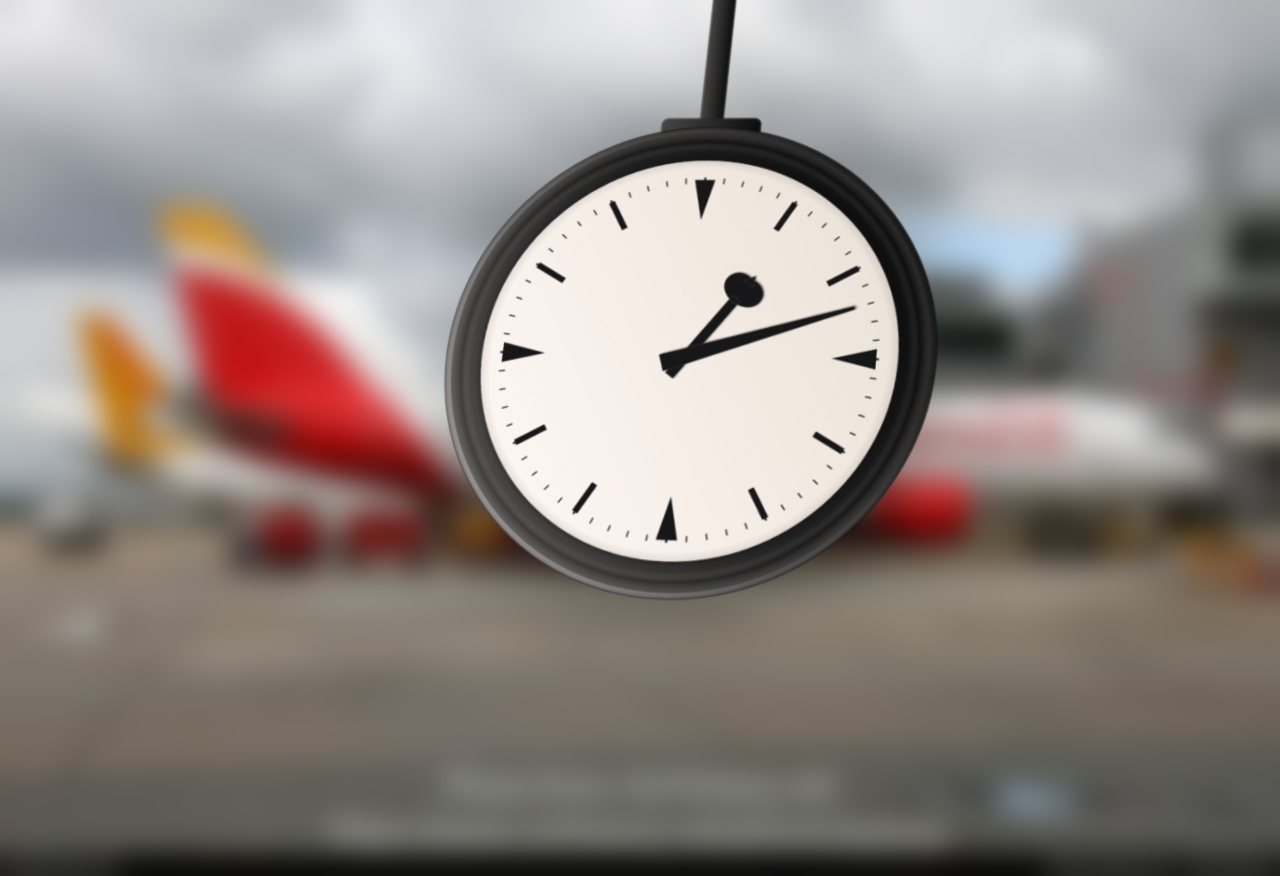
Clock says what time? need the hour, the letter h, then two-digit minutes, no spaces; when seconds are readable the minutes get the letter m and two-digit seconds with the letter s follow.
1h12
